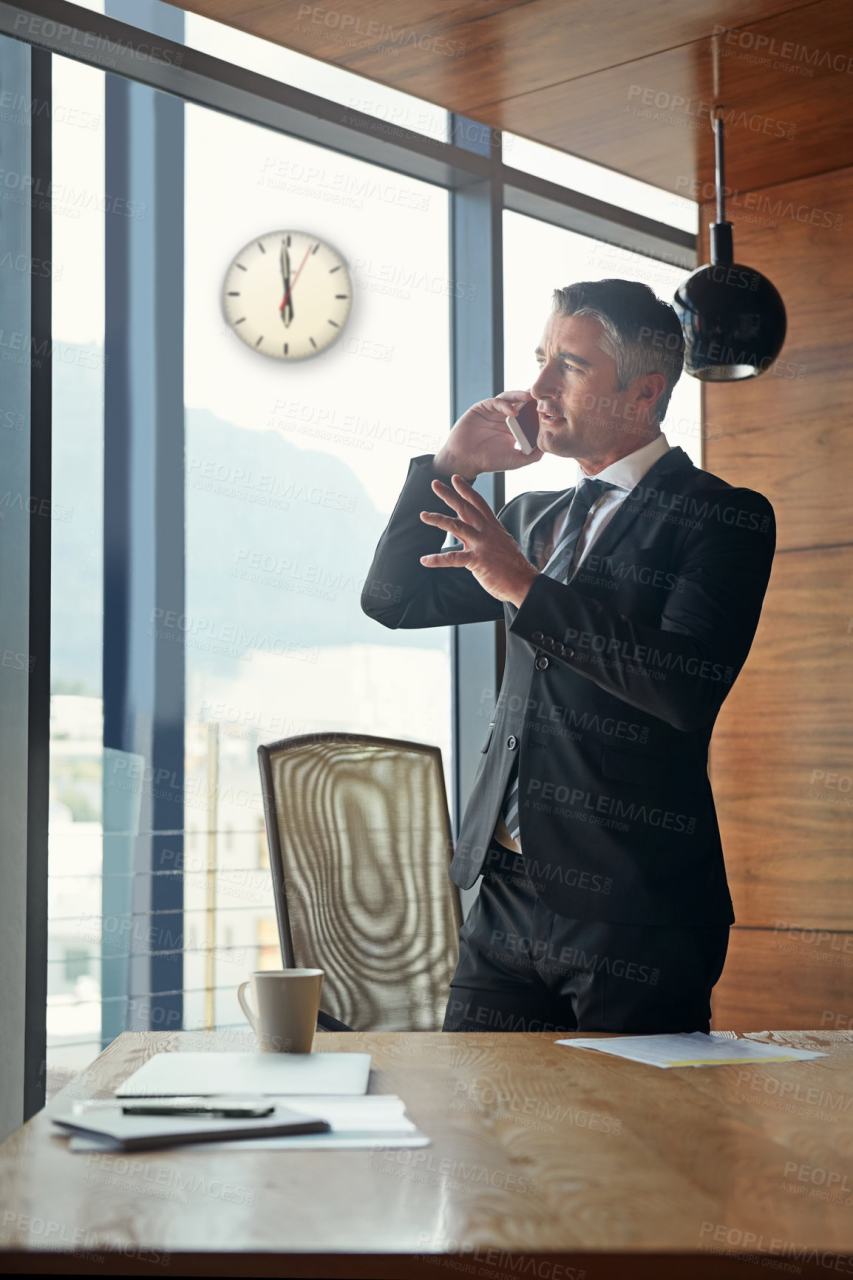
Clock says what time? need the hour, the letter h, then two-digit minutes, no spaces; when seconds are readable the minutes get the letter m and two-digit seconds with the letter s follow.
5h59m04s
